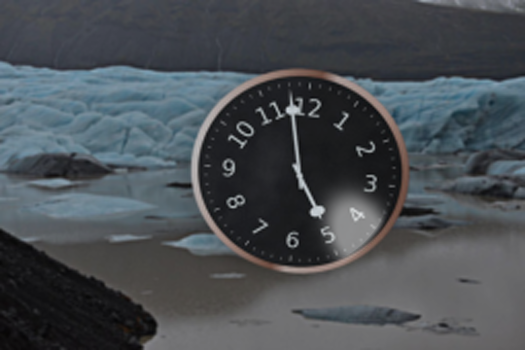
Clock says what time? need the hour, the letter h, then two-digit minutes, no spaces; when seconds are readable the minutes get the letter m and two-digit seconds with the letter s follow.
4h58
